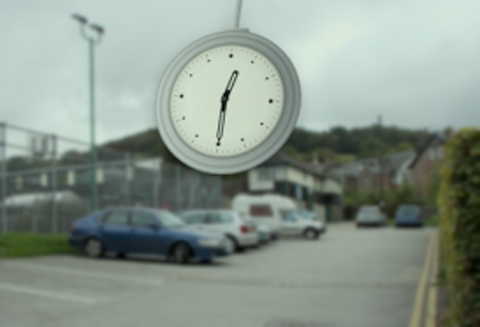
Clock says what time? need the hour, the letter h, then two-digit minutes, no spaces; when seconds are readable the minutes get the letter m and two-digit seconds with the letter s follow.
12h30
